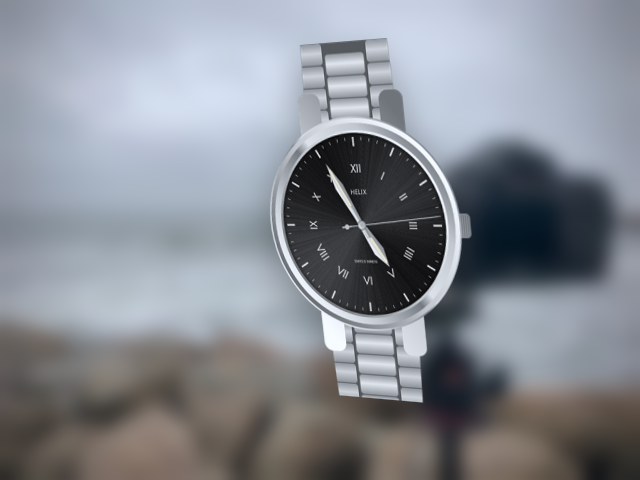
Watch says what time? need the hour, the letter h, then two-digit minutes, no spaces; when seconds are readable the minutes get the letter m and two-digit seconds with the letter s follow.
4h55m14s
